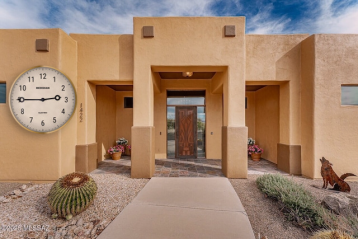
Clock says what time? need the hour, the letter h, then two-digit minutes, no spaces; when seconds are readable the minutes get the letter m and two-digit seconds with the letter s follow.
2h45
